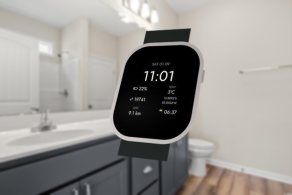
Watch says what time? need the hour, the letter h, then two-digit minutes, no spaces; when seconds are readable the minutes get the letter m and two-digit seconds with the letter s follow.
11h01
